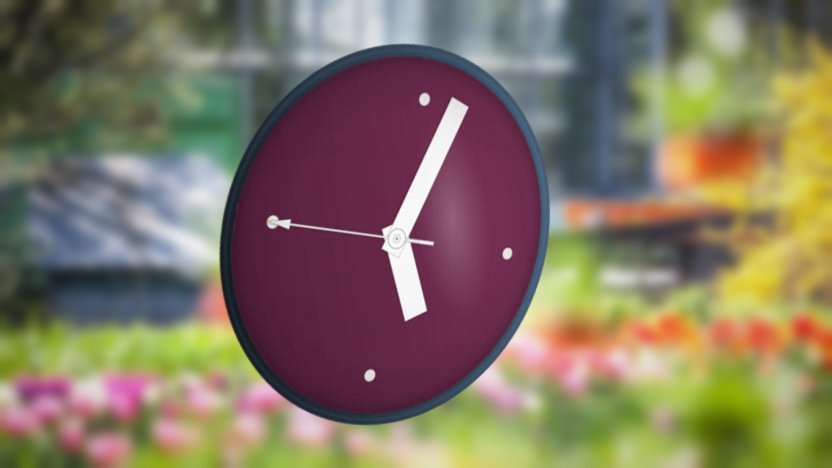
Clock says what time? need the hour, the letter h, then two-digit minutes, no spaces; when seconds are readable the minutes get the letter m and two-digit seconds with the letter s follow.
5h02m45s
